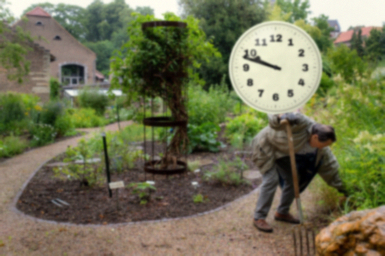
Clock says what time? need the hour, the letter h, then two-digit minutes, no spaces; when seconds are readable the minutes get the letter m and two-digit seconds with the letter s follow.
9h48
